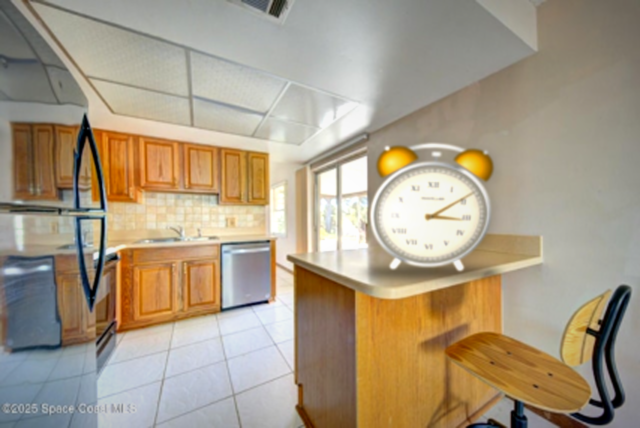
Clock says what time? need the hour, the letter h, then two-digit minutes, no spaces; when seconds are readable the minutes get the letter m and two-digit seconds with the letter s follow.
3h09
